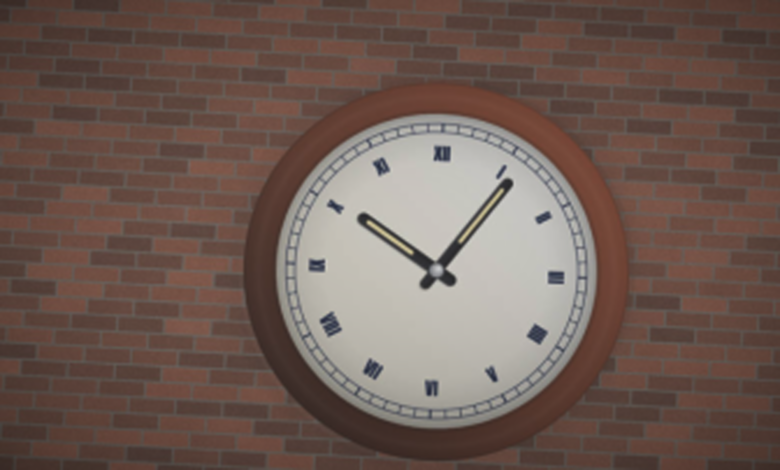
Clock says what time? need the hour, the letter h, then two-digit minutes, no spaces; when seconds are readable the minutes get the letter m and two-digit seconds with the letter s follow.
10h06
